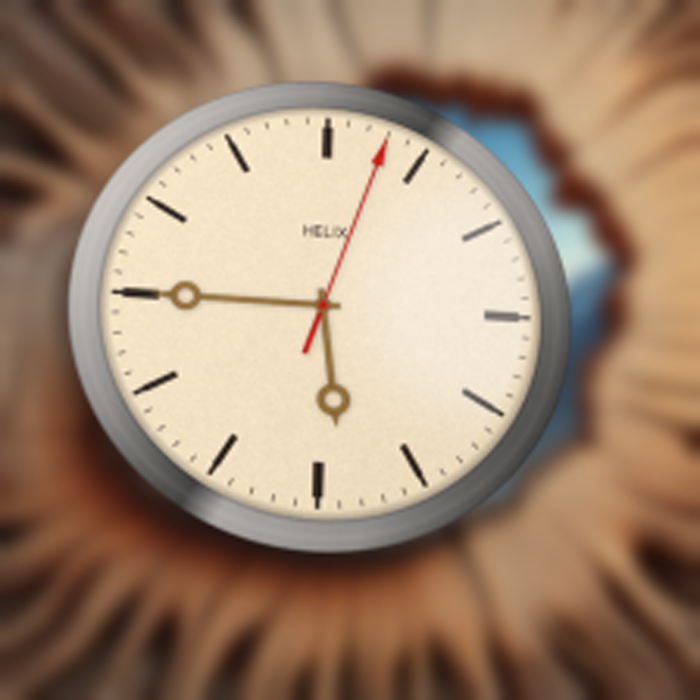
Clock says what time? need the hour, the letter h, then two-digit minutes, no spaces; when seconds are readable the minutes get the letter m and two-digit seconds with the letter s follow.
5h45m03s
